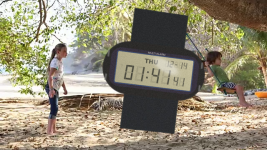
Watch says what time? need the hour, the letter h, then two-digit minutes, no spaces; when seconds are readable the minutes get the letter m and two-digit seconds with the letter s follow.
1h41m41s
